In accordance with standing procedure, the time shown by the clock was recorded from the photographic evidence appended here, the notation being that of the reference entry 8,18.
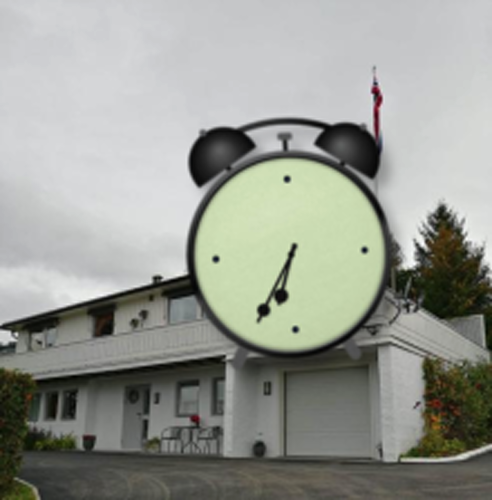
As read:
6,35
